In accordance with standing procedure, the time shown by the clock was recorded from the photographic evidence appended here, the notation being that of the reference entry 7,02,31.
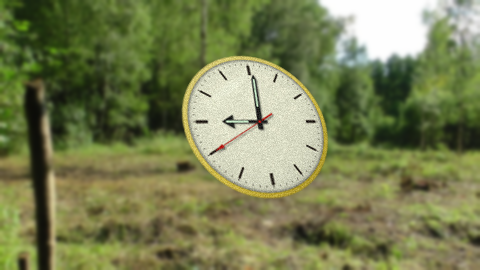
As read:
9,00,40
